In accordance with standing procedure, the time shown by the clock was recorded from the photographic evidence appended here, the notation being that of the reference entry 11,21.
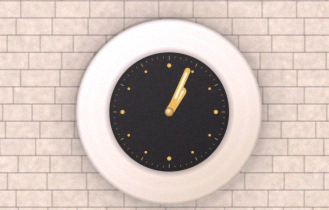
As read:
1,04
